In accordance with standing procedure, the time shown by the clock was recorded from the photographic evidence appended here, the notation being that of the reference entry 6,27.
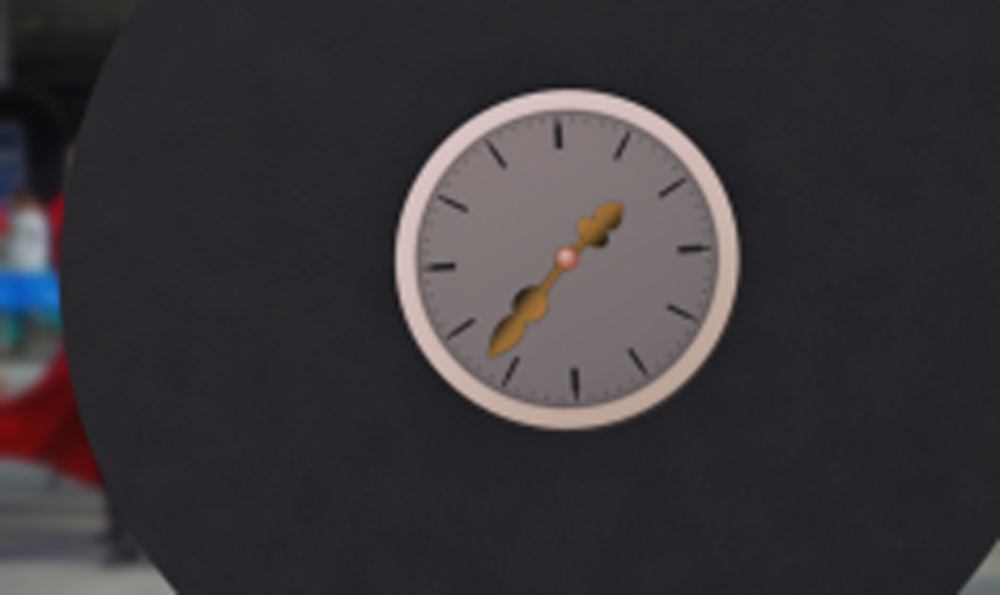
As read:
1,37
